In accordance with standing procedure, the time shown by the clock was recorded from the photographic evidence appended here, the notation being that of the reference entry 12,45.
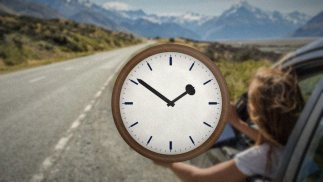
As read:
1,51
